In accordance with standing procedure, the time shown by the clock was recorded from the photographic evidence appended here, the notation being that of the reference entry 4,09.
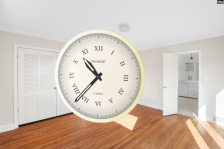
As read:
10,37
